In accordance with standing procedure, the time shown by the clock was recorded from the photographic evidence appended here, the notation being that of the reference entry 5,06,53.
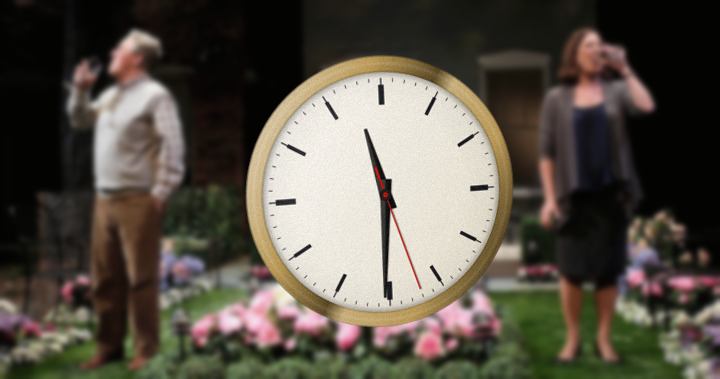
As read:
11,30,27
